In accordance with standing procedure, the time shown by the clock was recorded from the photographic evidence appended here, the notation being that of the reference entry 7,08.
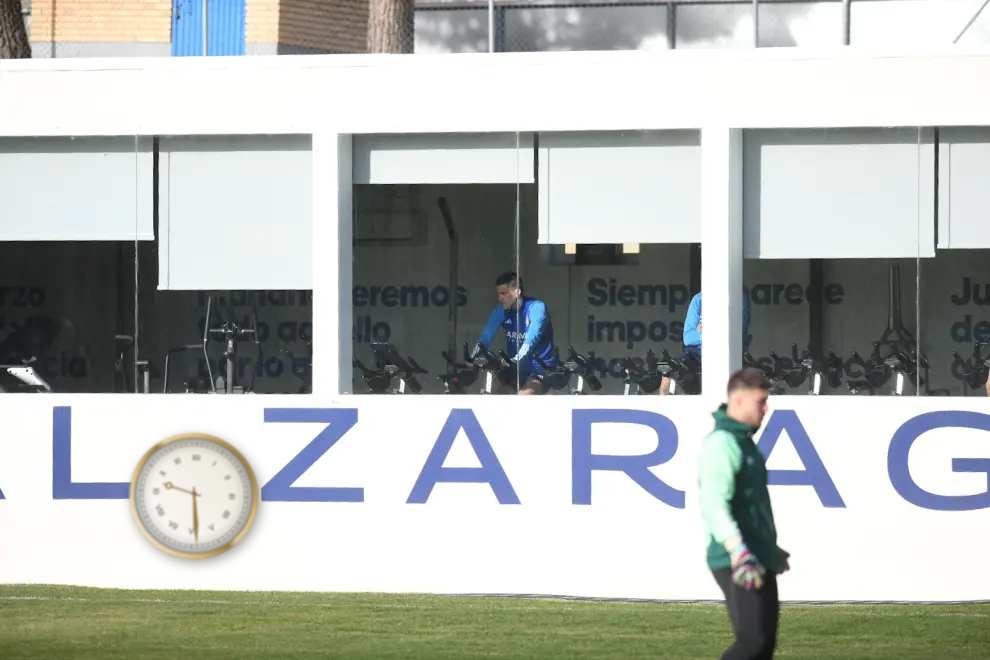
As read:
9,29
